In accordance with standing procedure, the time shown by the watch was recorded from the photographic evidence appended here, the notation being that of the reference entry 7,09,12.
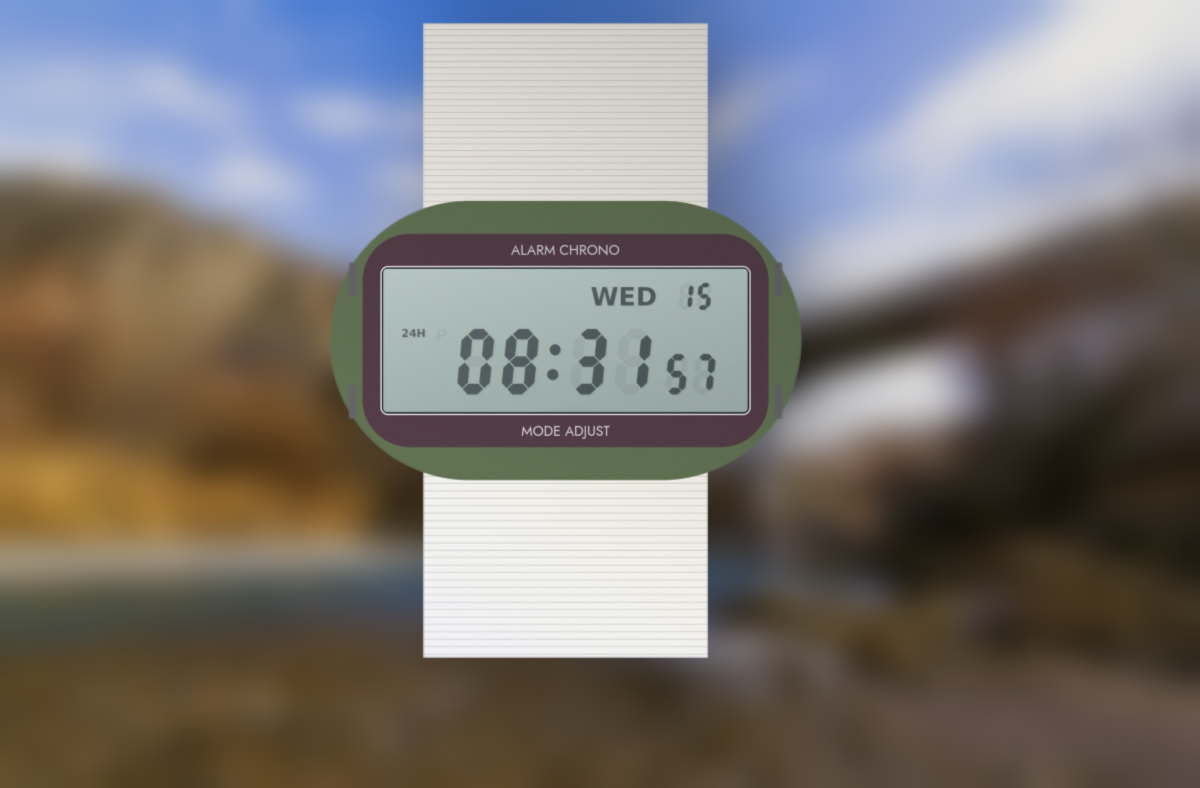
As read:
8,31,57
